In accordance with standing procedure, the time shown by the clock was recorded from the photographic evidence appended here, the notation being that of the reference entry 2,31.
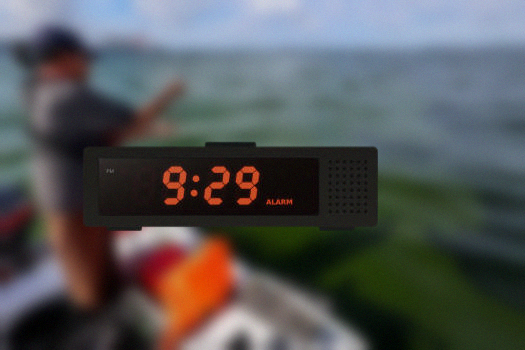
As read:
9,29
